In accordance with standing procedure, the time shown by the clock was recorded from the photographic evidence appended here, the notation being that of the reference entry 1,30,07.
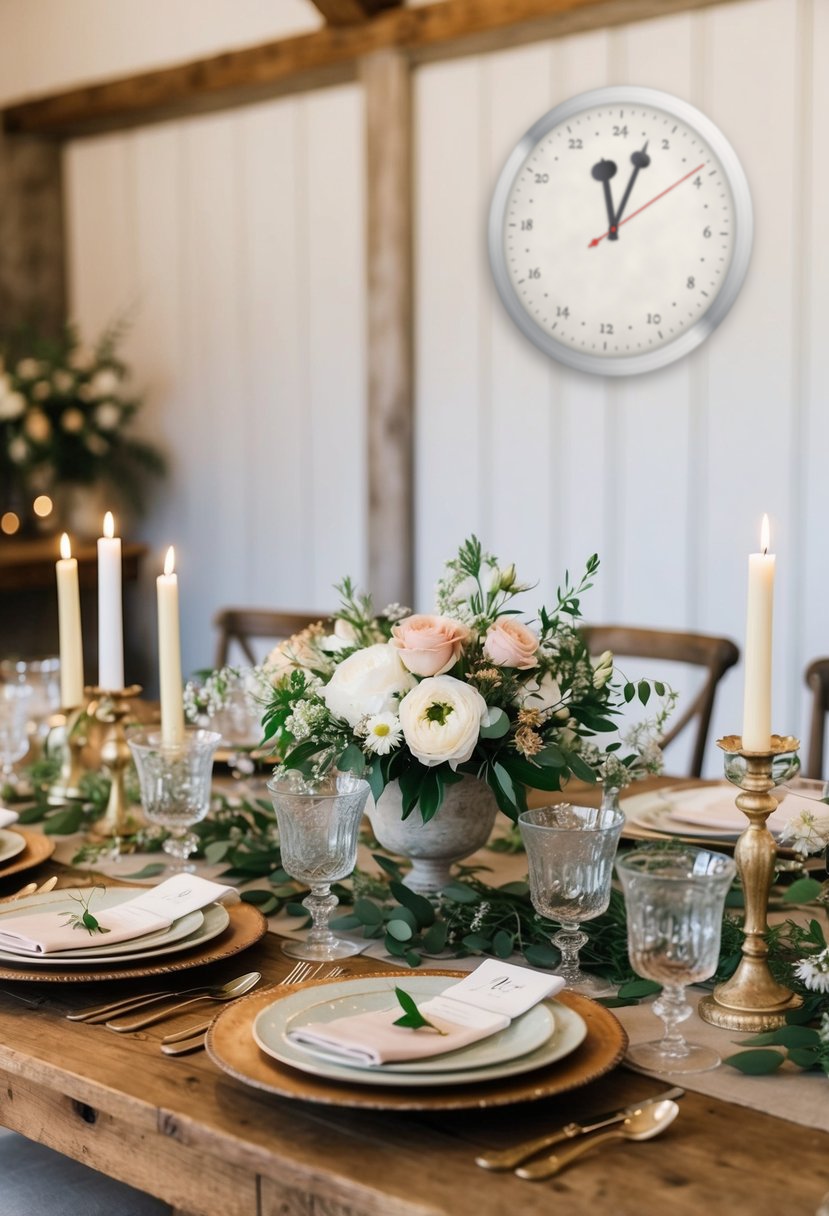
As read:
23,03,09
